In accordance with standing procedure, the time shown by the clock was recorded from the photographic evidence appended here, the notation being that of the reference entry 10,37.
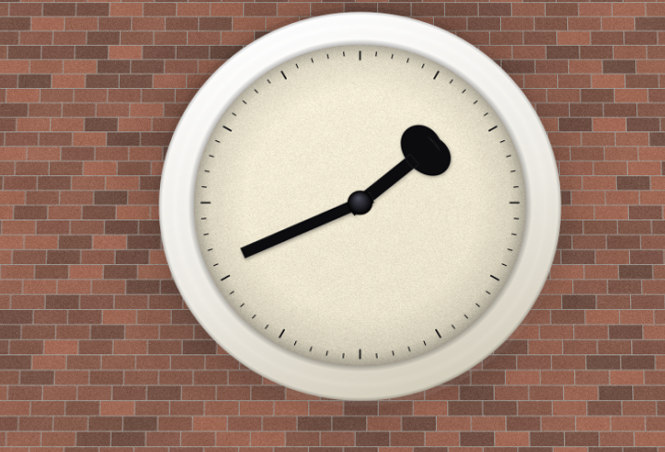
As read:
1,41
